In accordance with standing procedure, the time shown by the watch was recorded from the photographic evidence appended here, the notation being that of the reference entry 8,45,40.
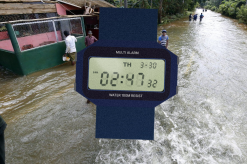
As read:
2,47,32
